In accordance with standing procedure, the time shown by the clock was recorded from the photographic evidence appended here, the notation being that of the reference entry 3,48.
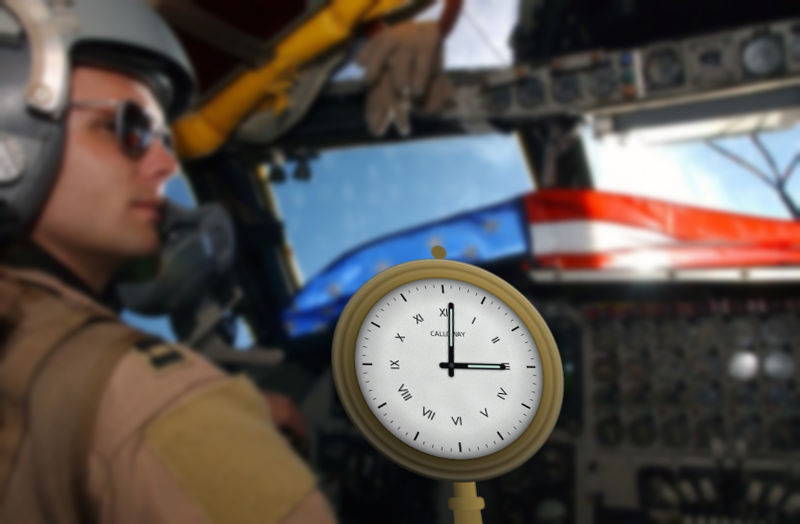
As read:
3,01
